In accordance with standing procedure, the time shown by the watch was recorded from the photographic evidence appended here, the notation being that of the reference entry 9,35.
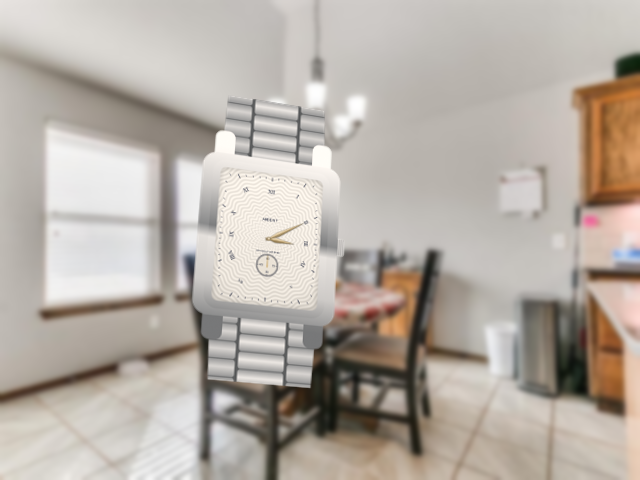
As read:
3,10
